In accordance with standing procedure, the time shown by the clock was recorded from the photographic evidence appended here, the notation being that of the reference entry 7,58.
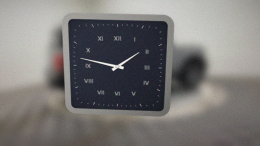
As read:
1,47
